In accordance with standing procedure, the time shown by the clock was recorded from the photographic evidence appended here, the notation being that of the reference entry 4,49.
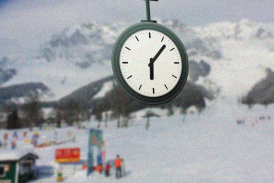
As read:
6,07
